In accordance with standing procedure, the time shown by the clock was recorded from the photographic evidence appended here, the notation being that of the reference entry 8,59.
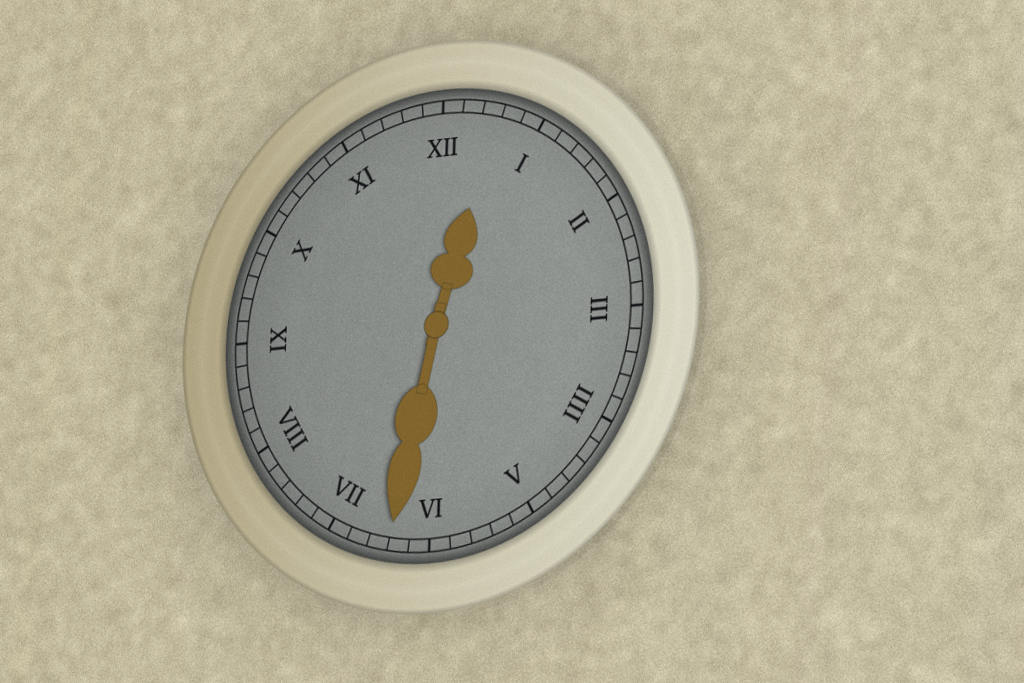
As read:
12,32
